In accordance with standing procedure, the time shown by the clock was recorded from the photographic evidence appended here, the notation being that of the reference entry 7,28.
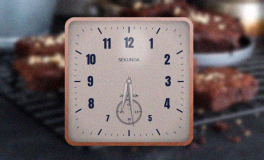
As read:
6,29
